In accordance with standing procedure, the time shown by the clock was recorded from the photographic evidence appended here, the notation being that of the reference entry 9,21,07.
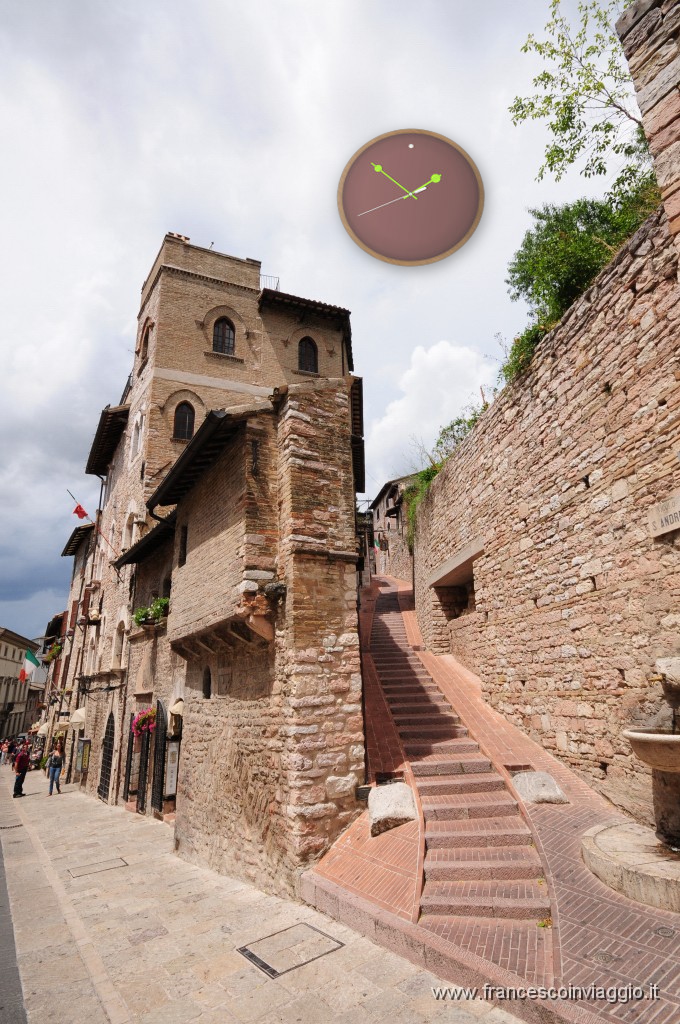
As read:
1,51,41
